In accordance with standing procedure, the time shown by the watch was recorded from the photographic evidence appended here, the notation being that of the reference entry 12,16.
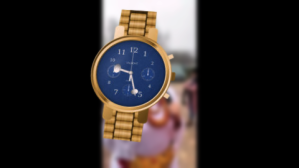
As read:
9,27
